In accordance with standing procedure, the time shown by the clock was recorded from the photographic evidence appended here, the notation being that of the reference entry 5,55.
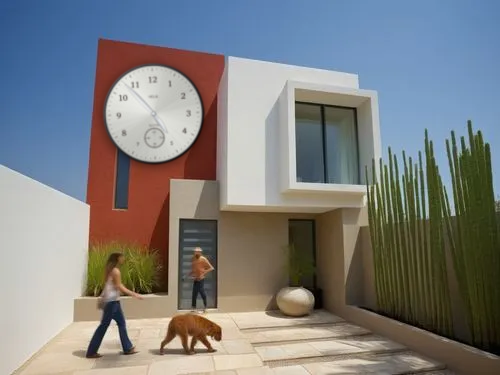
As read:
4,53
